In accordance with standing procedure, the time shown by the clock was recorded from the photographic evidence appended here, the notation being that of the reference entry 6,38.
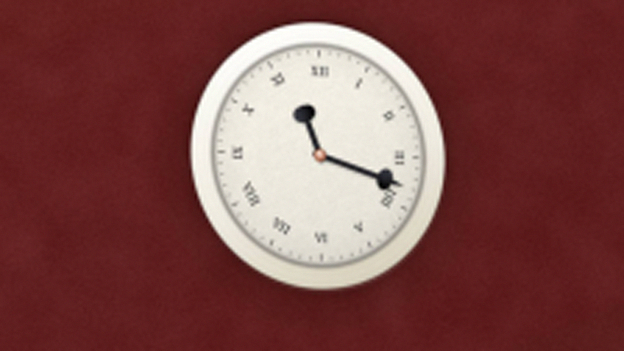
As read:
11,18
